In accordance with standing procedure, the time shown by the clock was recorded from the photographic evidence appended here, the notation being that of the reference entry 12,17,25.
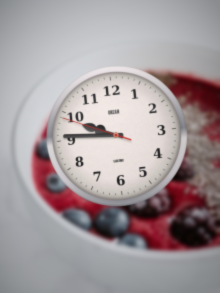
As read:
9,45,49
